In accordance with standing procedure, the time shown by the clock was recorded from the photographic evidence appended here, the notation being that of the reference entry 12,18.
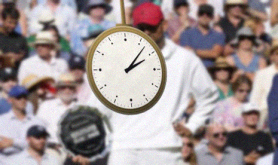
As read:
2,07
